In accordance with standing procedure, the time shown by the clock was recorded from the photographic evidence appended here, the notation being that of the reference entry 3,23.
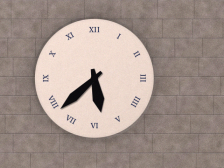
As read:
5,38
